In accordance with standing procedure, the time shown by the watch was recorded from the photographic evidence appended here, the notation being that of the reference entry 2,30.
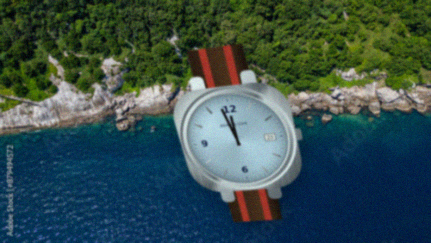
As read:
11,58
